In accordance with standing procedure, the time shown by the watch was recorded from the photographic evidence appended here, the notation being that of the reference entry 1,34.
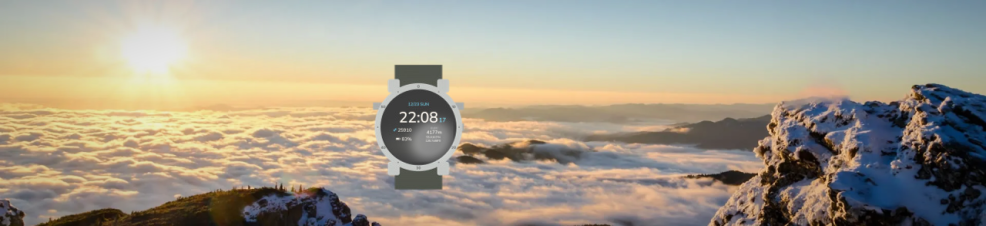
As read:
22,08
